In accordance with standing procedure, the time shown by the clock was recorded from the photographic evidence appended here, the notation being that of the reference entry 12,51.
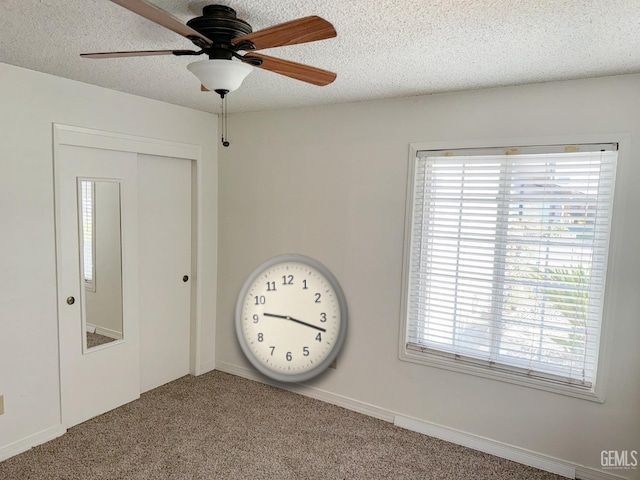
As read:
9,18
